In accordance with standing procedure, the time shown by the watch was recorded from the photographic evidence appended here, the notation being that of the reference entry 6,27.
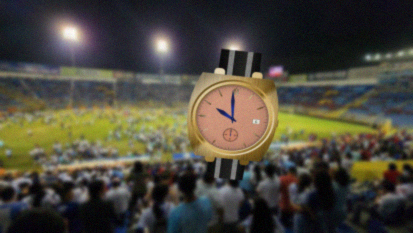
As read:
9,59
